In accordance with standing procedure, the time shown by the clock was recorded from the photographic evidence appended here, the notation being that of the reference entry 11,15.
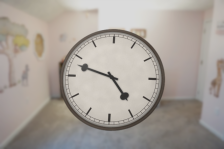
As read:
4,48
